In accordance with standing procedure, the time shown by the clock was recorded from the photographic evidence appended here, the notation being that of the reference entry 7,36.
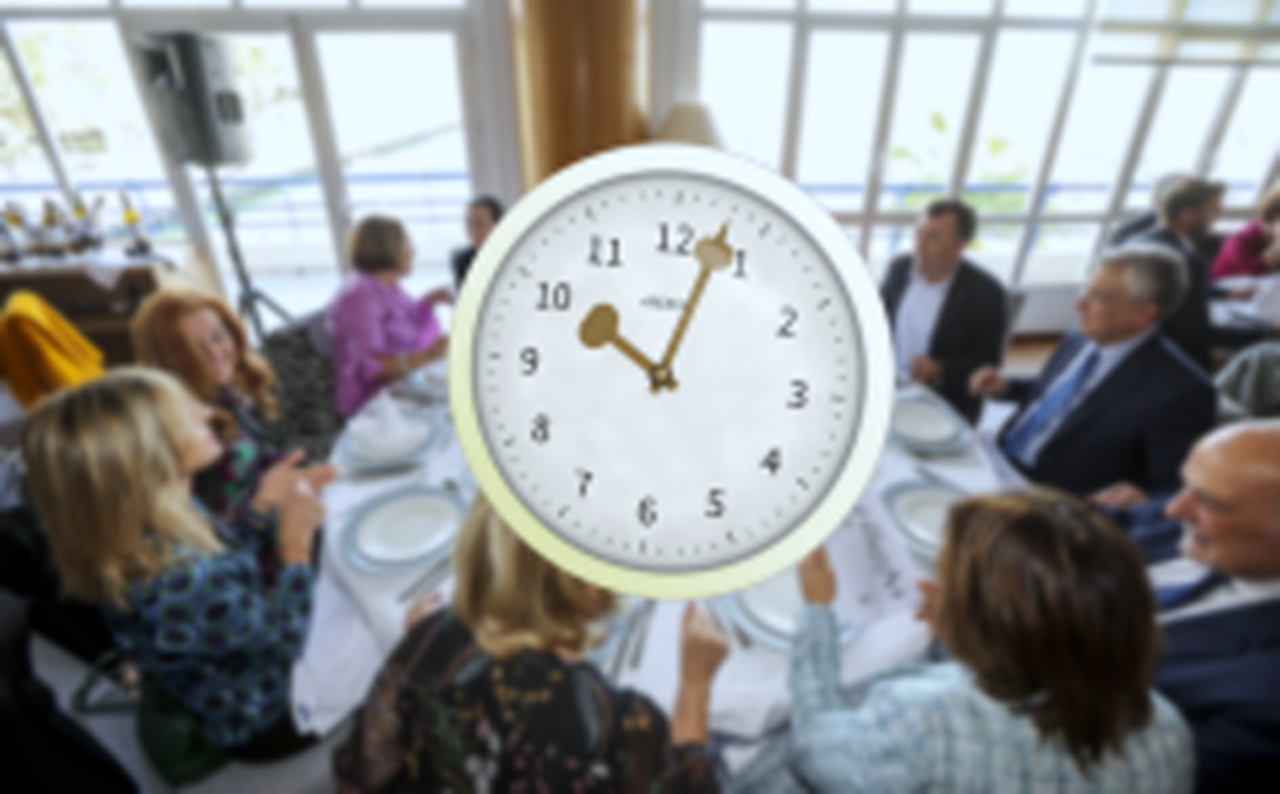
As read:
10,03
